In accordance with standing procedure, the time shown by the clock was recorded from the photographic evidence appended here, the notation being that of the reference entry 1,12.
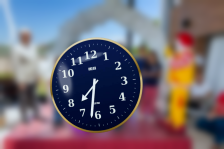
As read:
7,32
